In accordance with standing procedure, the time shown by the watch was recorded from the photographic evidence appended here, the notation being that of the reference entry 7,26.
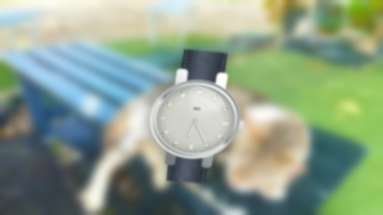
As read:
6,25
